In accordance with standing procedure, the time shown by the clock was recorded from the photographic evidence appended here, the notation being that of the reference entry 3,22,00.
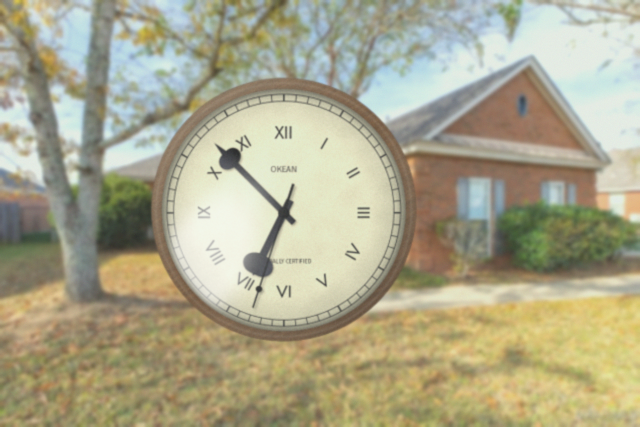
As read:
6,52,33
